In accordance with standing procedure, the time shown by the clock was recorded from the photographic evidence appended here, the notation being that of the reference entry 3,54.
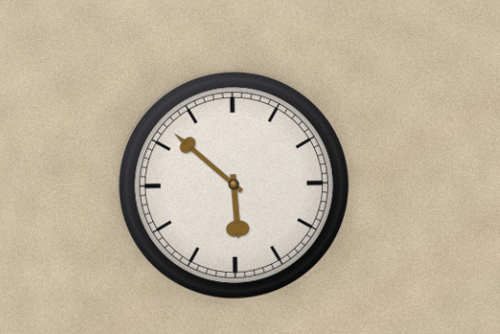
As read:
5,52
